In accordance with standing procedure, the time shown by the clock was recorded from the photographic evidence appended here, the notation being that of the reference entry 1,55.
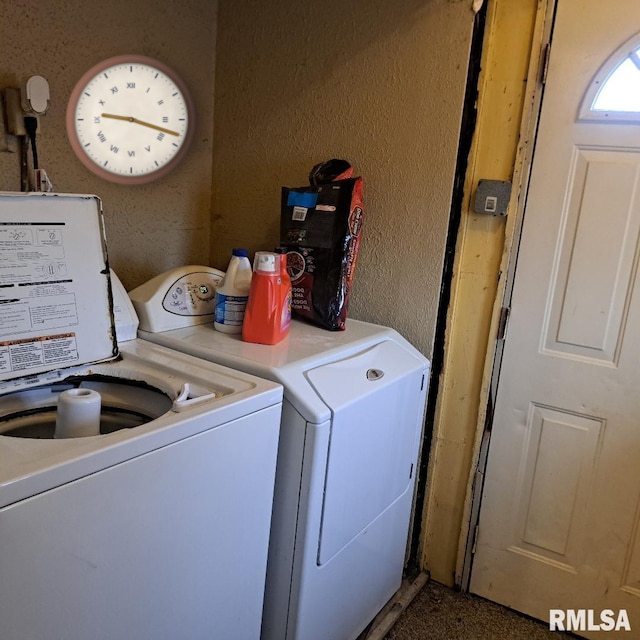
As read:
9,18
